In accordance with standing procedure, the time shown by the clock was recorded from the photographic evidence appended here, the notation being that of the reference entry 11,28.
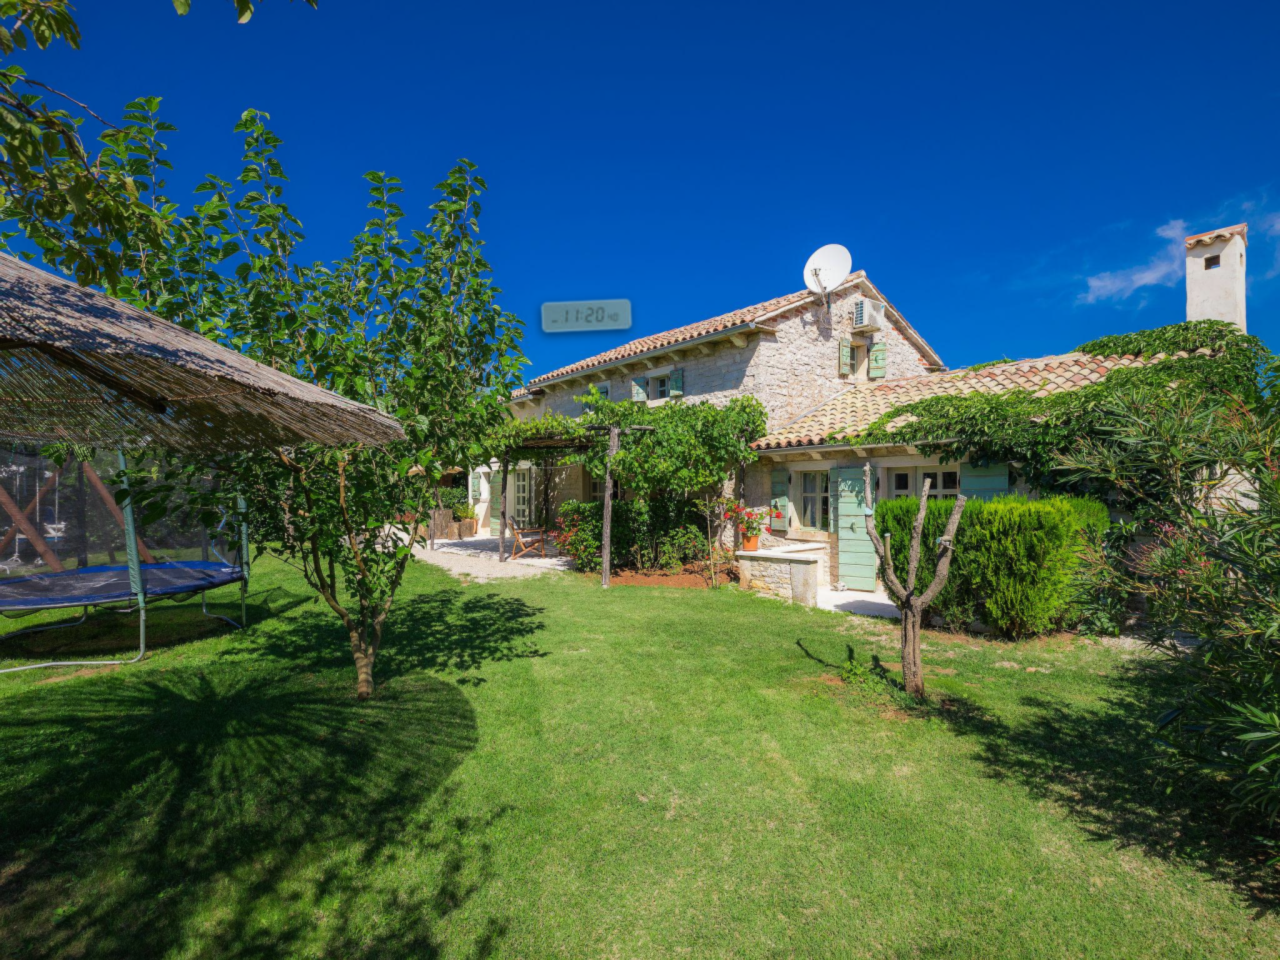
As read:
11,20
